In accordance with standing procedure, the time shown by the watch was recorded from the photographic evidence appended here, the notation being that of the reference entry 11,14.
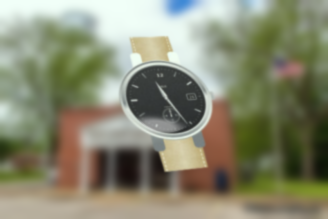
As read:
11,26
